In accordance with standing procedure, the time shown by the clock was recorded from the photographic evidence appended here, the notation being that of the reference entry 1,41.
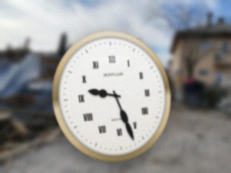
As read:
9,27
